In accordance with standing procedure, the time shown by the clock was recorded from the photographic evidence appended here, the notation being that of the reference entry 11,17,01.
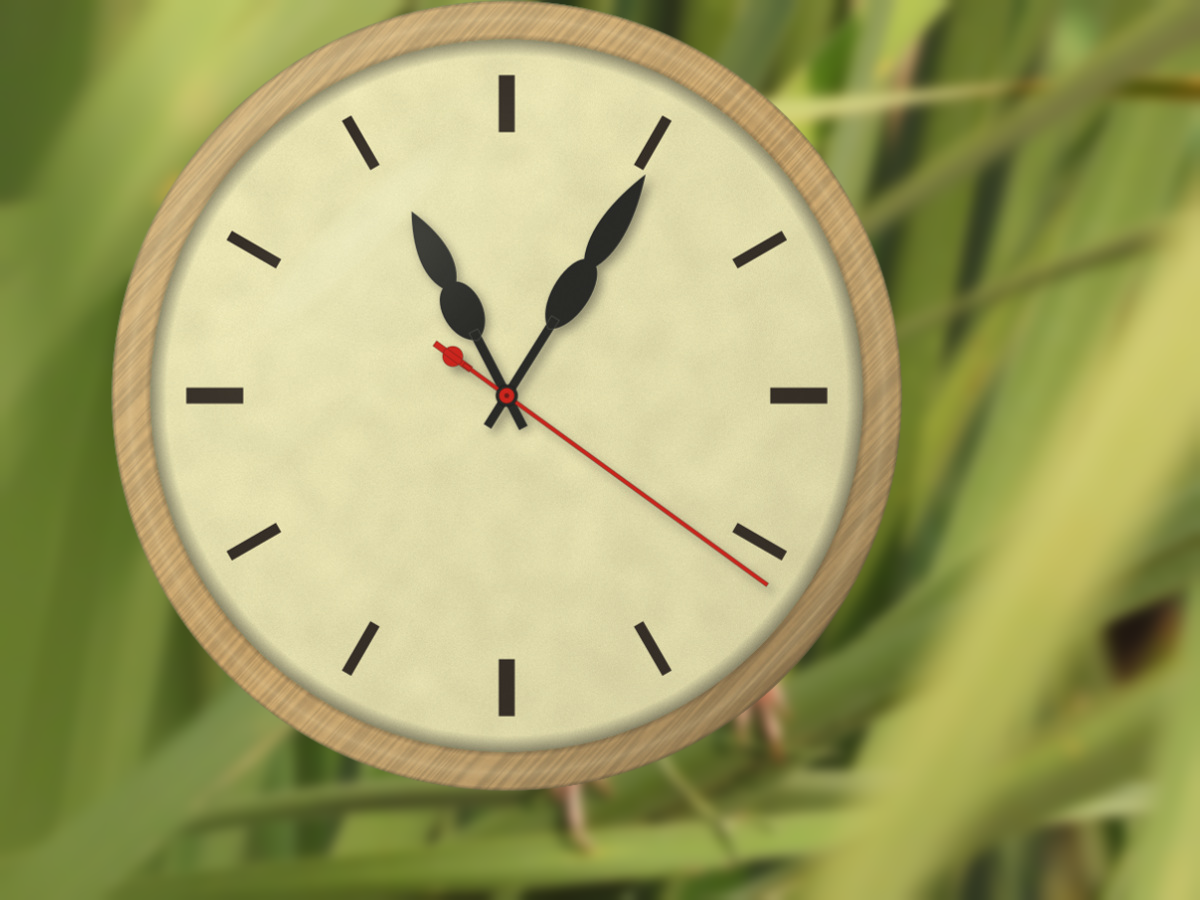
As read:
11,05,21
